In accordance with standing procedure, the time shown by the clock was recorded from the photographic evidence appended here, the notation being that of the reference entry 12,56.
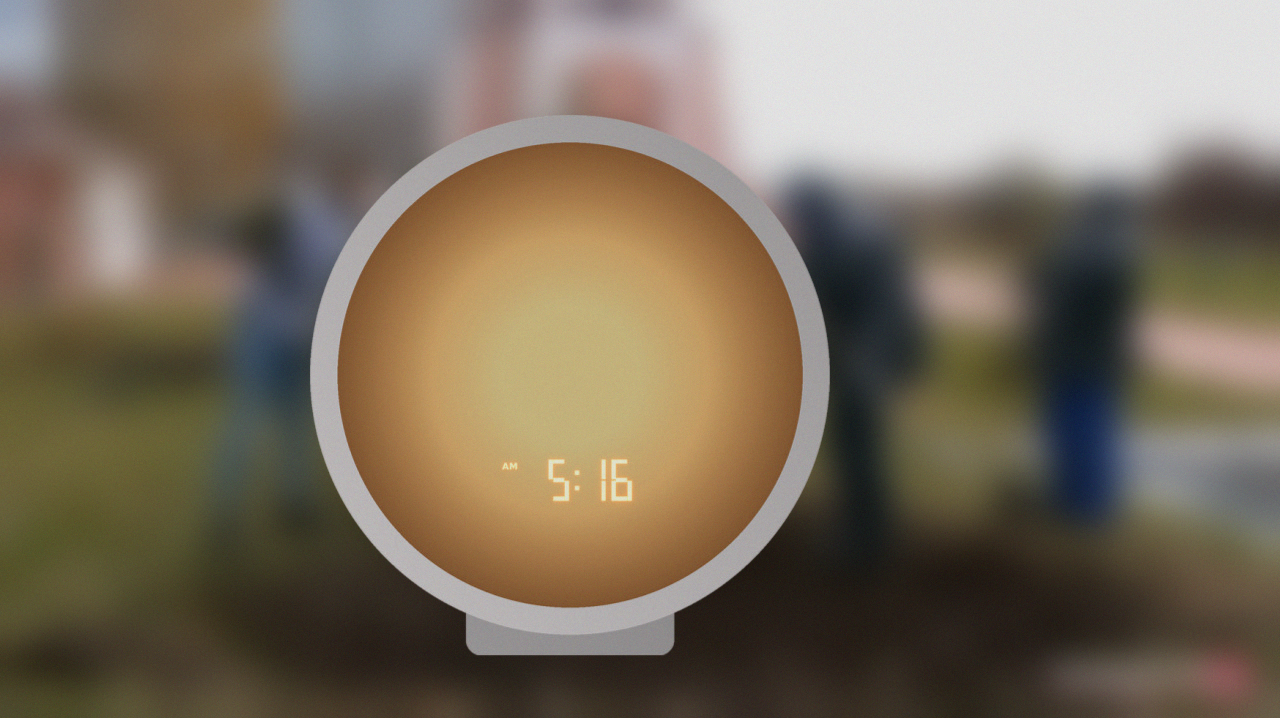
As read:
5,16
